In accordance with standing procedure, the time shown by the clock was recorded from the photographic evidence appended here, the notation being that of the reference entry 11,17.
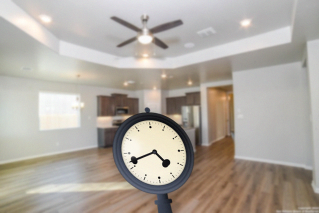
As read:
4,42
